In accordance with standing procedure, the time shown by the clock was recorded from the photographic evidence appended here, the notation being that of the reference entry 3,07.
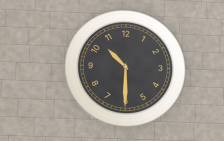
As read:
10,30
